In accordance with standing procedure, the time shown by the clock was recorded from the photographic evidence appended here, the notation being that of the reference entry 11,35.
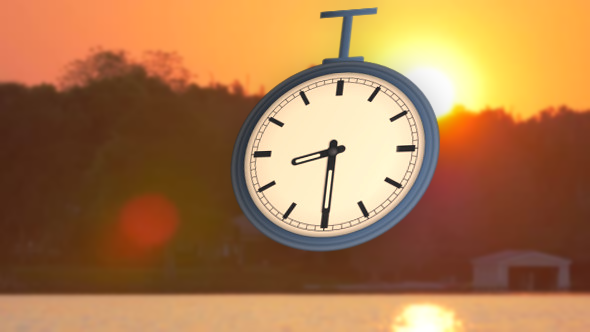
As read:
8,30
